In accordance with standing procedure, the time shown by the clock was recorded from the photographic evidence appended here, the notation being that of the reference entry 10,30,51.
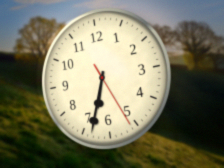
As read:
6,33,26
